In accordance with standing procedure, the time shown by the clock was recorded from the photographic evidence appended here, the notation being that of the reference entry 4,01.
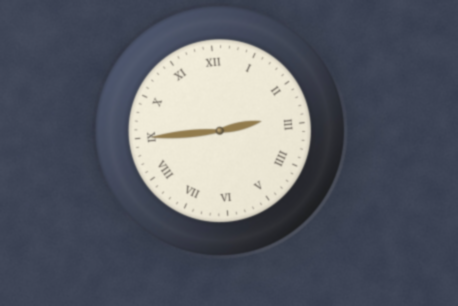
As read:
2,45
